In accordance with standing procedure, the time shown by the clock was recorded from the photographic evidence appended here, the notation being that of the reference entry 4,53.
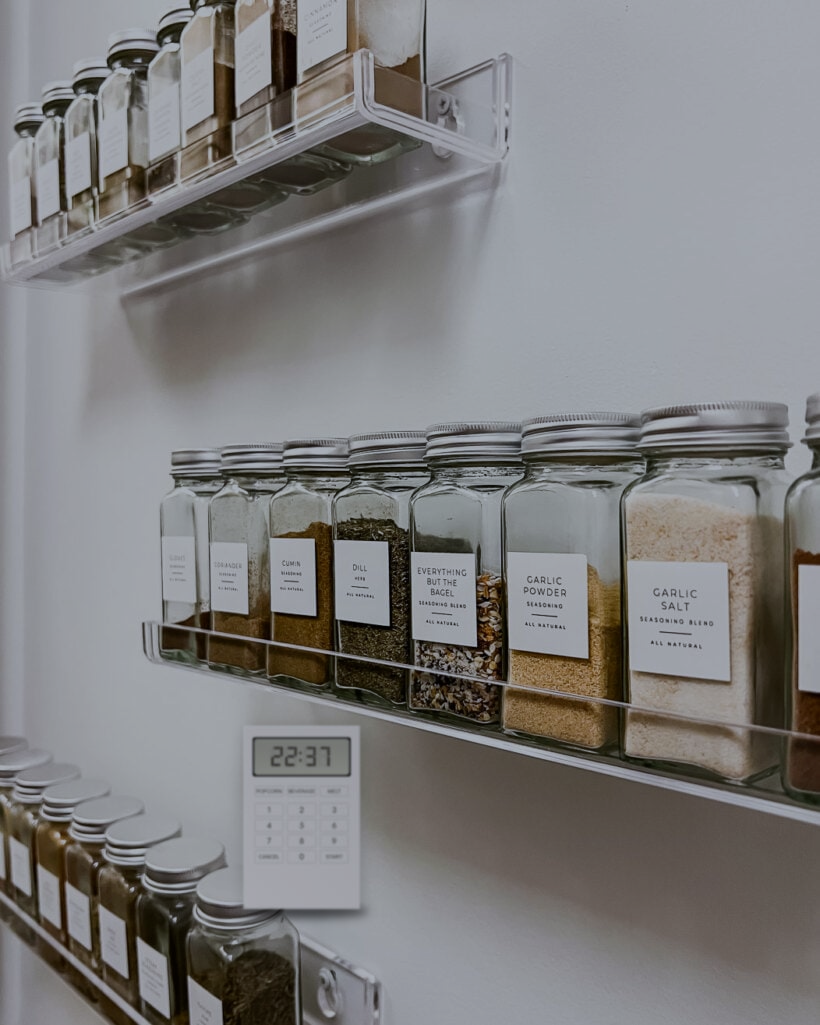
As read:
22,37
